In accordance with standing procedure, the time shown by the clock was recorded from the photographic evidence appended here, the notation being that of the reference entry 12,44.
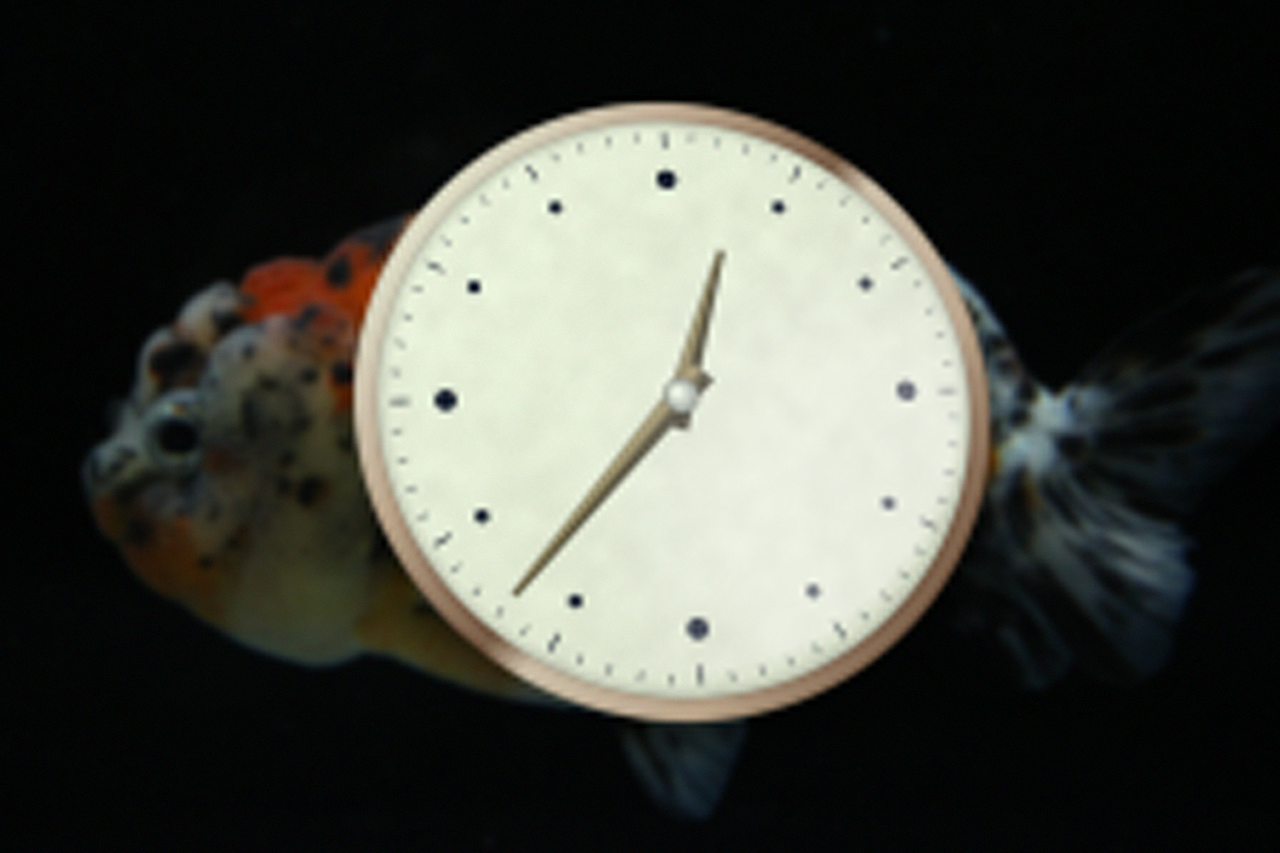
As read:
12,37
